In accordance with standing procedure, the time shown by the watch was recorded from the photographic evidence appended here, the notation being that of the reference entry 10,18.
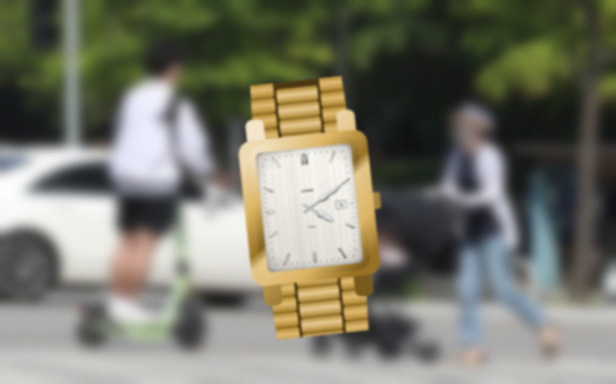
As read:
4,10
